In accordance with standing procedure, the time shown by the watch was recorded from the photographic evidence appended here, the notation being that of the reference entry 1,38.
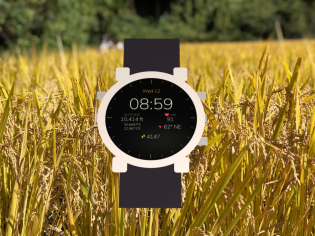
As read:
8,59
